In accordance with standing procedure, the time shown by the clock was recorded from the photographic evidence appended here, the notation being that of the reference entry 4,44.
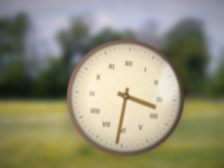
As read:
3,31
